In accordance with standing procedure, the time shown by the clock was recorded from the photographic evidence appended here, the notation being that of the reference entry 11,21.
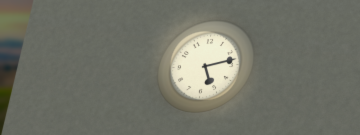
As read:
5,13
